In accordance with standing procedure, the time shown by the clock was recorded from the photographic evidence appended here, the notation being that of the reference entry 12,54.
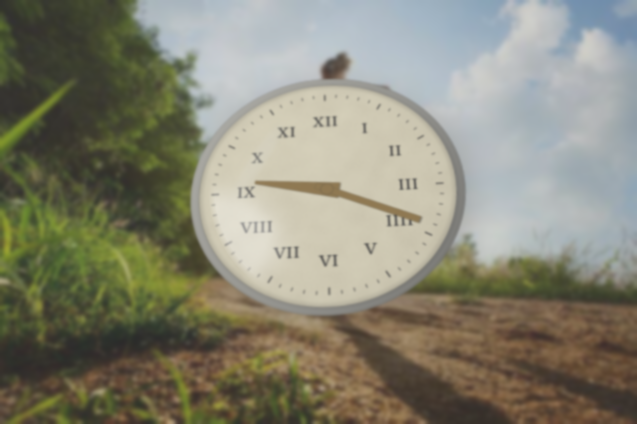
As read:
9,19
